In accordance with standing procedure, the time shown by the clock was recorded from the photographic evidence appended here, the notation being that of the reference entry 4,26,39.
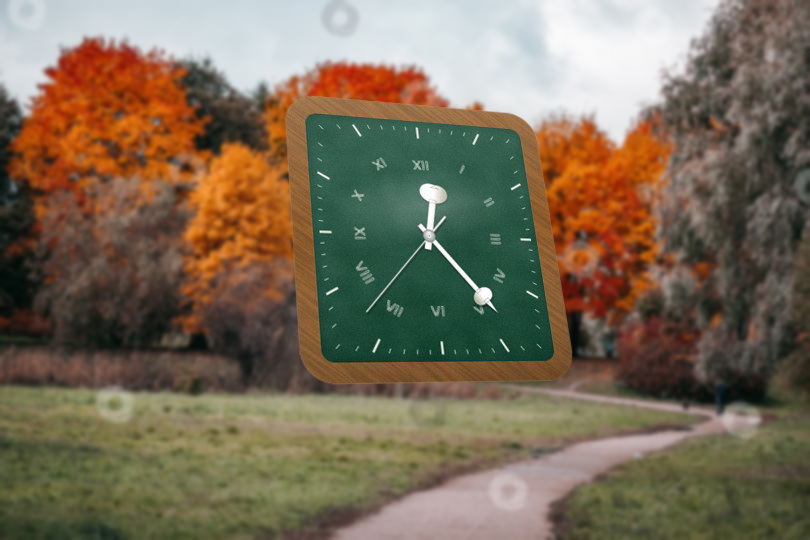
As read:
12,23,37
